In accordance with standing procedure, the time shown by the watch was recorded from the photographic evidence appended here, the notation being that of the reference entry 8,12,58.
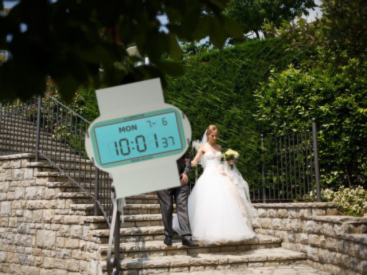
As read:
10,01,37
